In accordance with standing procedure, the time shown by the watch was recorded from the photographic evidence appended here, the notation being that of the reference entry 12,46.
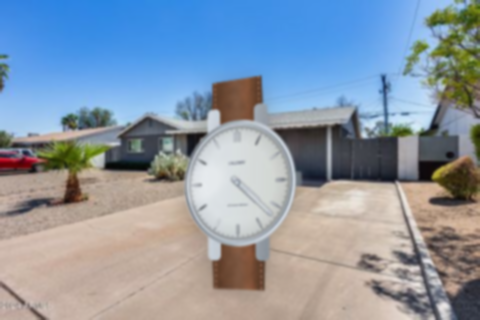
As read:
4,22
